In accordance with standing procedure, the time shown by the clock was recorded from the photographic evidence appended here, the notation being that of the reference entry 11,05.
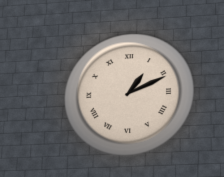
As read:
1,11
